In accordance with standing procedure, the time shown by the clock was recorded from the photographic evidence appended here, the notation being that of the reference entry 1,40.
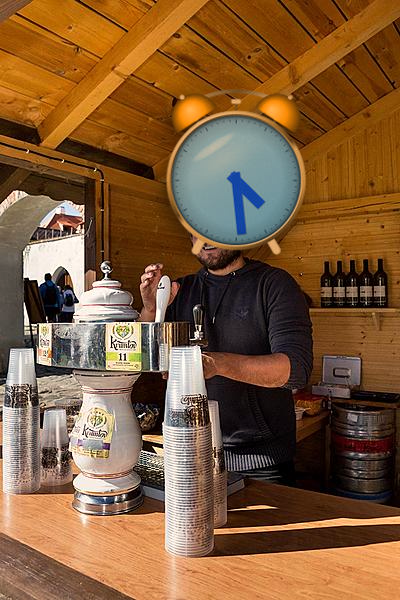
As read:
4,29
